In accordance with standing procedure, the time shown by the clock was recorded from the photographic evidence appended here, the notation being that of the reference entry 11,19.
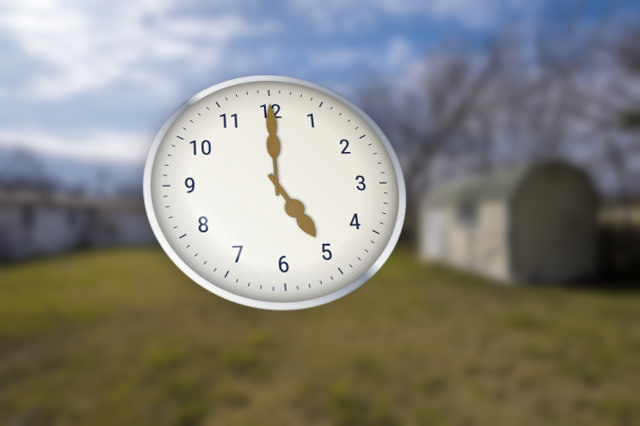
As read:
5,00
